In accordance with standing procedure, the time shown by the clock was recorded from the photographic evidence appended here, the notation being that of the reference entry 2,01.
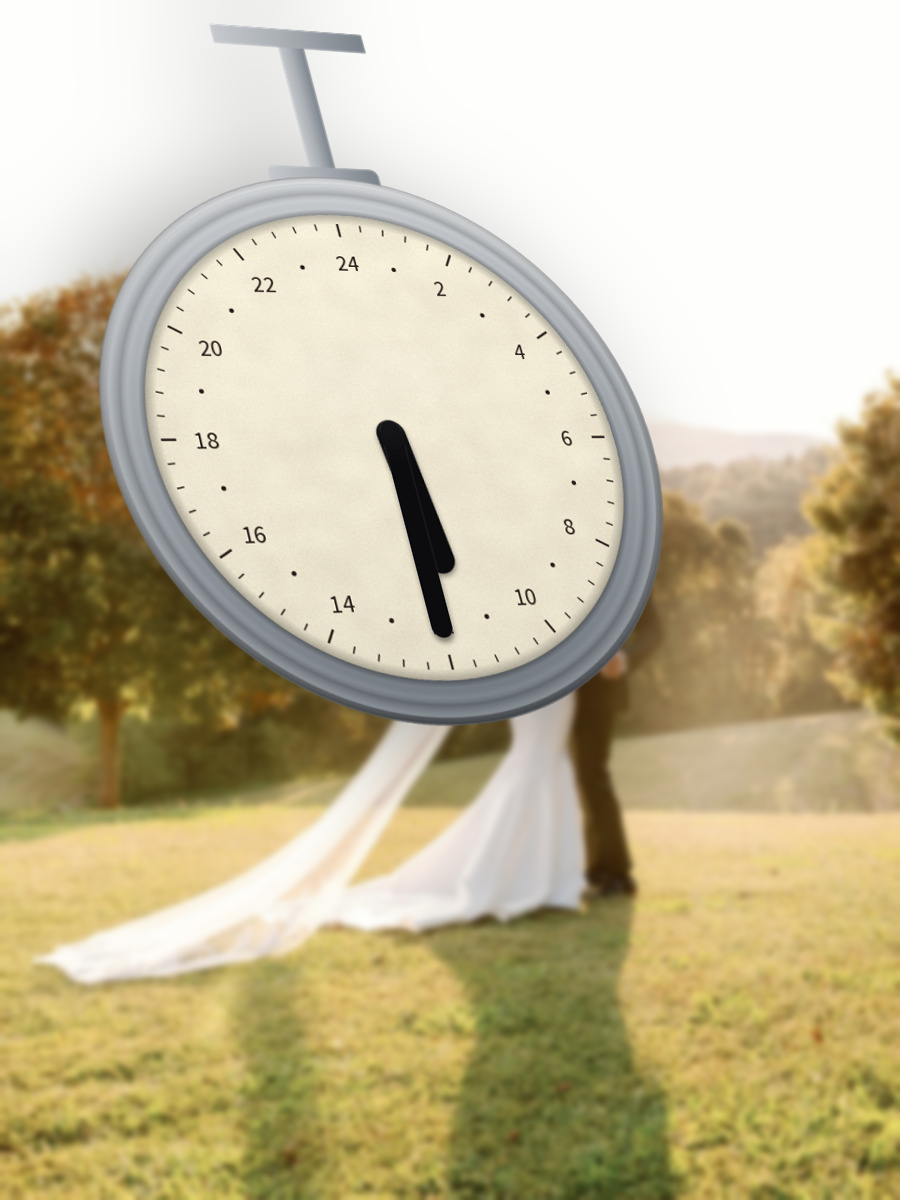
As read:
11,30
